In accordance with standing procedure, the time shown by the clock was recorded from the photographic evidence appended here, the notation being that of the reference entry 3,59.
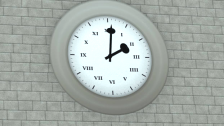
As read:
2,01
